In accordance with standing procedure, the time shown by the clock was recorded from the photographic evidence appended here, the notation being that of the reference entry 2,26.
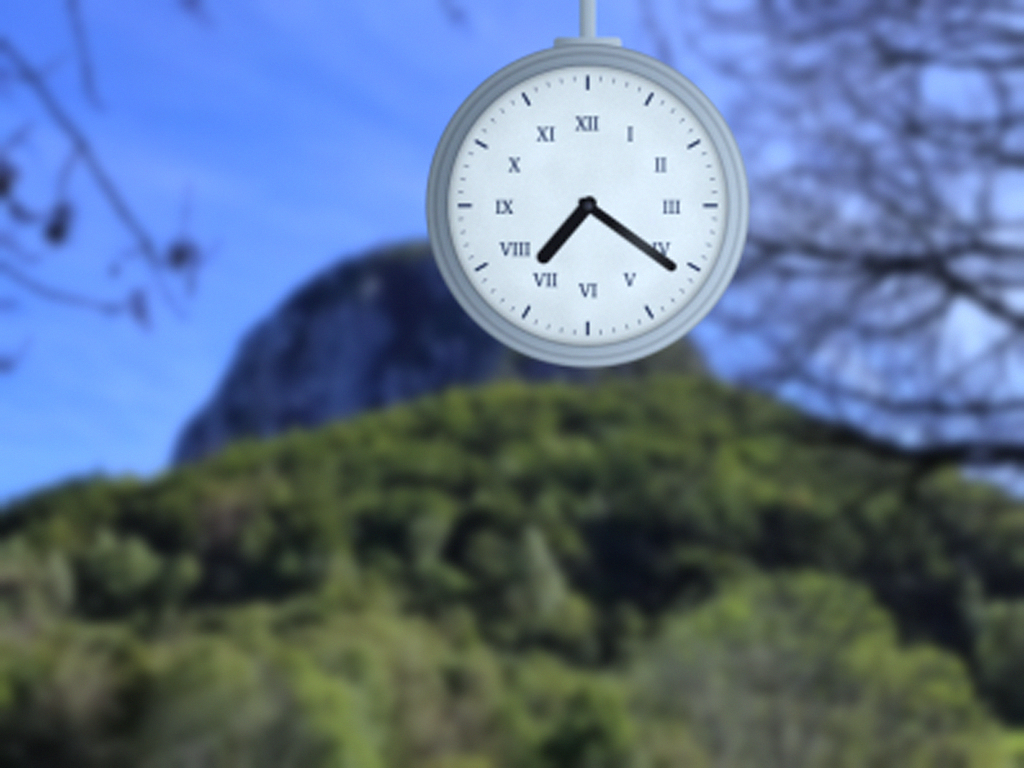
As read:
7,21
